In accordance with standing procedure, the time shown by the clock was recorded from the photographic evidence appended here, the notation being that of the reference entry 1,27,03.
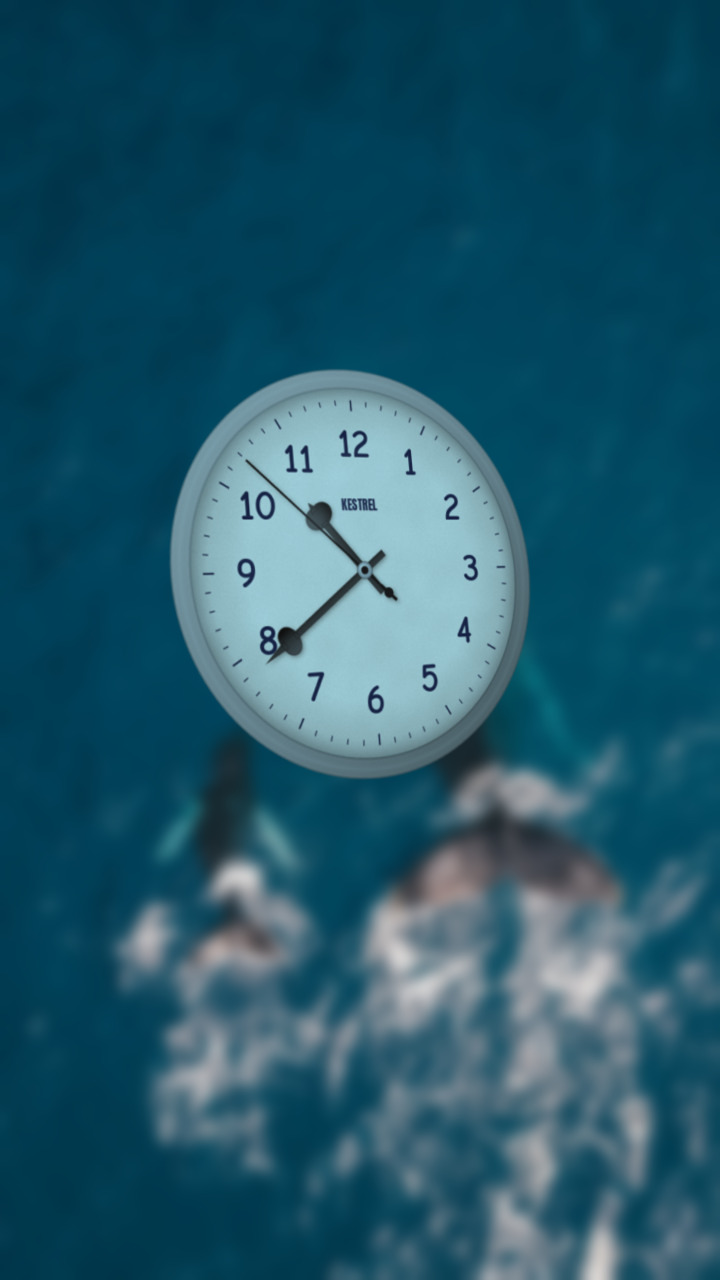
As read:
10,38,52
